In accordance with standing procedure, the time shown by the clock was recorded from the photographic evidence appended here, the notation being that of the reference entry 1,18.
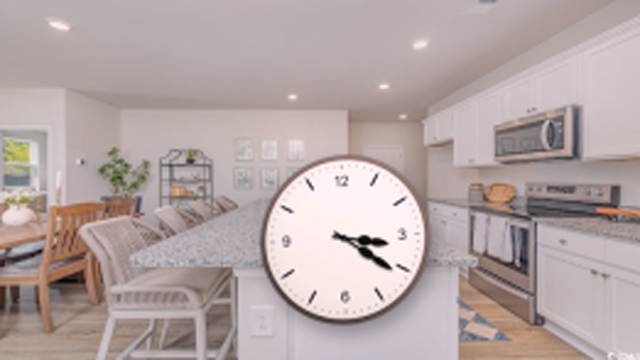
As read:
3,21
